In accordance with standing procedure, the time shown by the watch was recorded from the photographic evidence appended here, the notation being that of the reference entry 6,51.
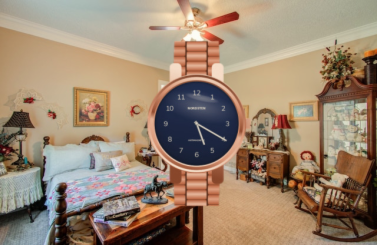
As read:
5,20
